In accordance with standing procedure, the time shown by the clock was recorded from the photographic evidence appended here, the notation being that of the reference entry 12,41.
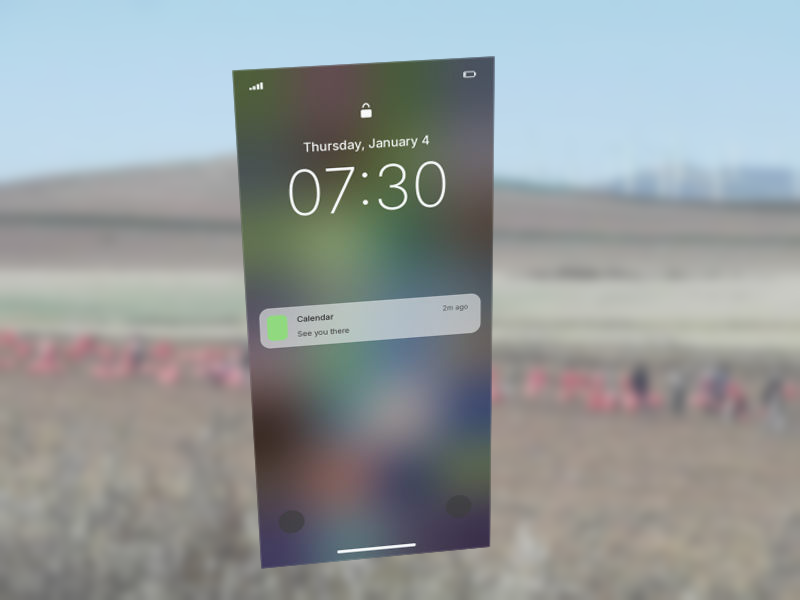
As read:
7,30
